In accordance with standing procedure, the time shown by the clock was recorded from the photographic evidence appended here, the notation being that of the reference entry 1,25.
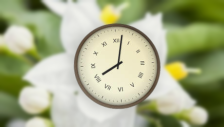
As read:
8,02
